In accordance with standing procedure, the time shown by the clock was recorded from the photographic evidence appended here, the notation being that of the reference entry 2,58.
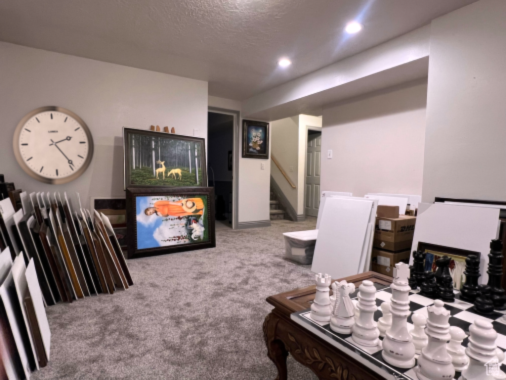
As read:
2,24
